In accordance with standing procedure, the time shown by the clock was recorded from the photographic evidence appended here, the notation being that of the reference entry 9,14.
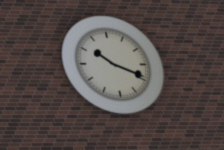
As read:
10,19
